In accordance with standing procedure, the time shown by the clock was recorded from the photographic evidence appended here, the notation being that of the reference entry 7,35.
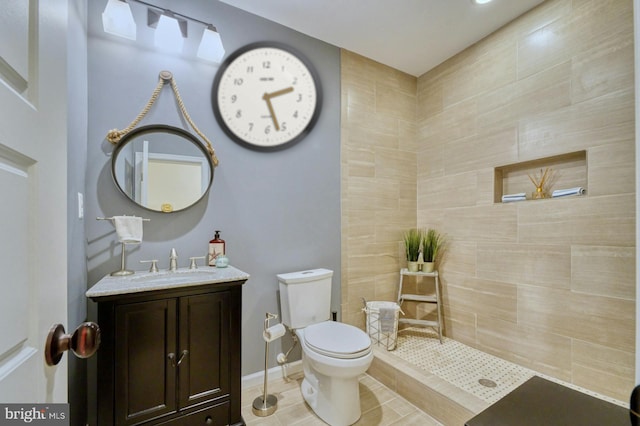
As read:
2,27
